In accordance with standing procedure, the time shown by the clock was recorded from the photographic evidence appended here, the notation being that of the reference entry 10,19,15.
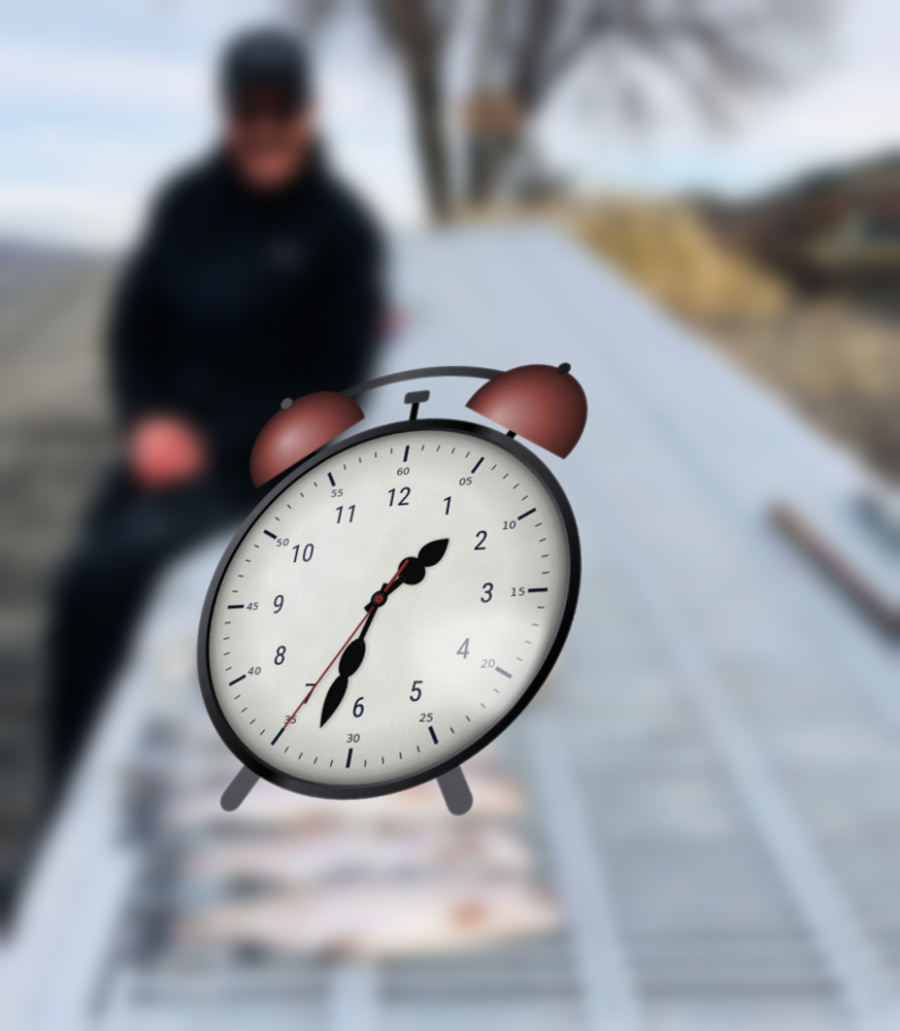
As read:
1,32,35
